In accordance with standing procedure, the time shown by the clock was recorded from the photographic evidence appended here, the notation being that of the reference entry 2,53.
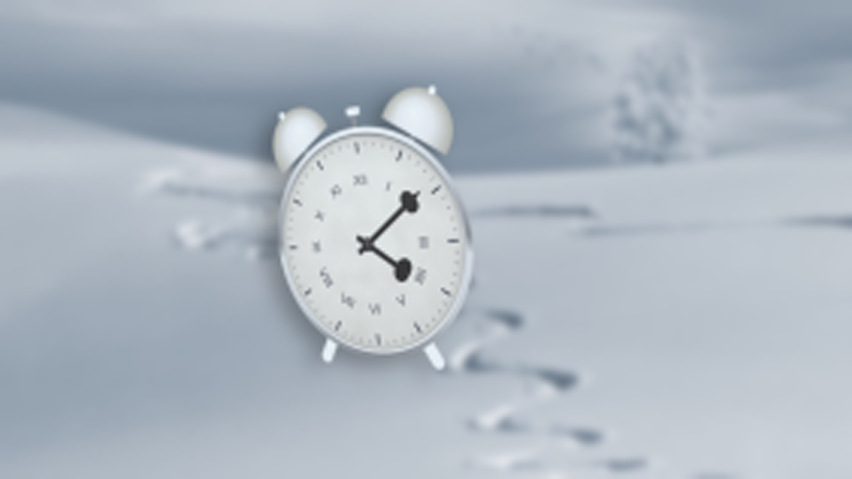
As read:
4,09
